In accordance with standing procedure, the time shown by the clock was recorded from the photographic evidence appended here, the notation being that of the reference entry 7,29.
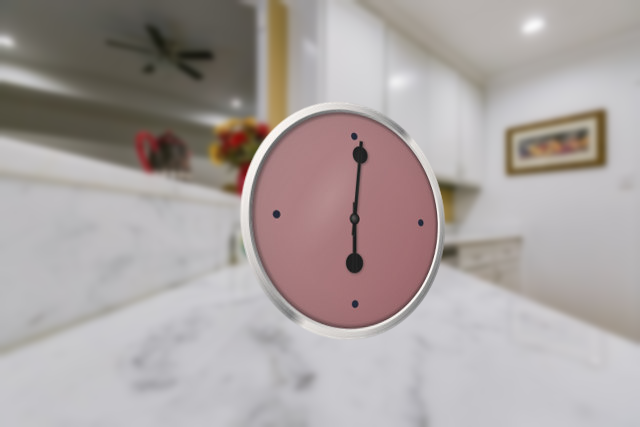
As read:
6,01
